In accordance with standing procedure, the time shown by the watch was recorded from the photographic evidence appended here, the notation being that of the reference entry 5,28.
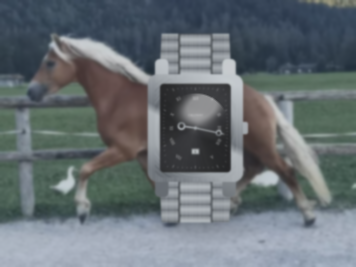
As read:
9,17
